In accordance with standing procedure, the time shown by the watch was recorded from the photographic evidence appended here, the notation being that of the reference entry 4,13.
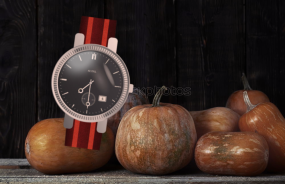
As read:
7,30
